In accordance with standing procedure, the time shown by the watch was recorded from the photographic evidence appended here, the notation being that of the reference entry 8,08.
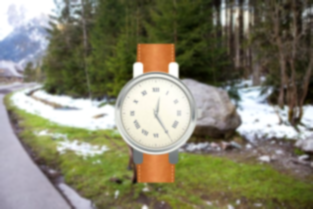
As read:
12,25
